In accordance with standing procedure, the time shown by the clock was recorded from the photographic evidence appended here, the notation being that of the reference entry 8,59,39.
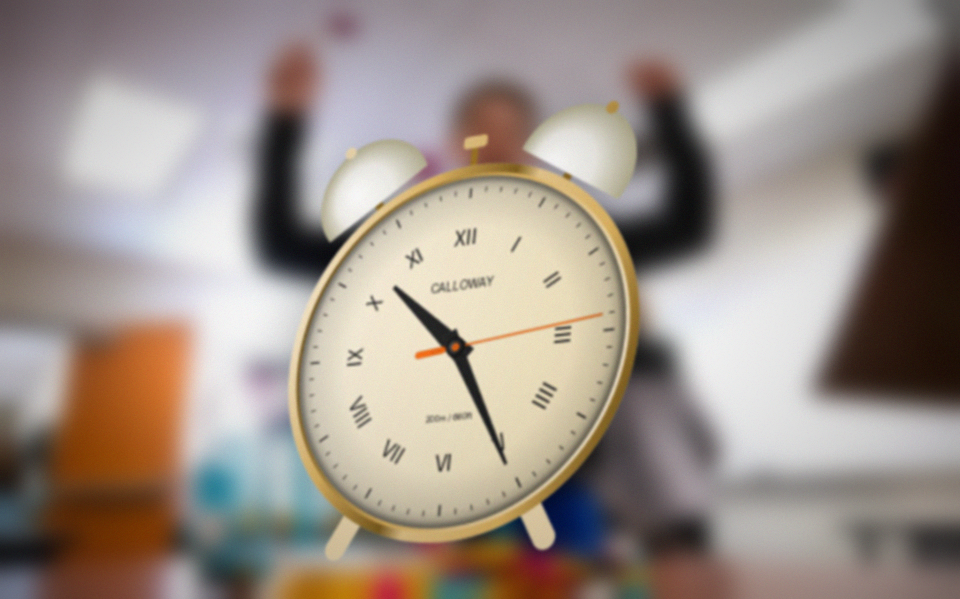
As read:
10,25,14
